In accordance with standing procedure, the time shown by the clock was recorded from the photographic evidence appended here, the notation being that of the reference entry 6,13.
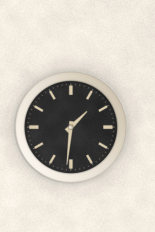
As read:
1,31
